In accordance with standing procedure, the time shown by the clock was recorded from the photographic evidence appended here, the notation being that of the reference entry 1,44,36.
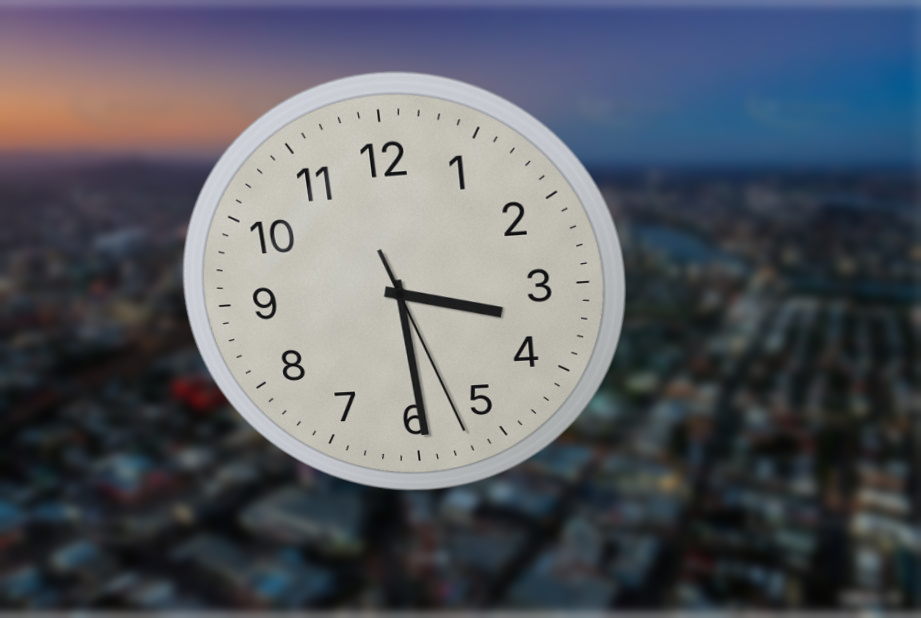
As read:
3,29,27
